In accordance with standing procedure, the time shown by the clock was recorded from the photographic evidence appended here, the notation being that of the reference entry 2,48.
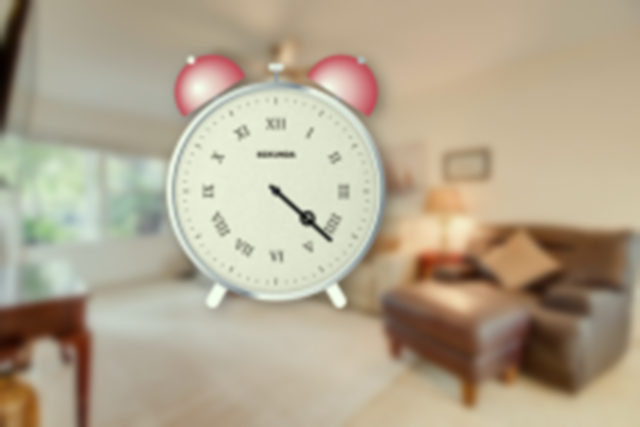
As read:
4,22
